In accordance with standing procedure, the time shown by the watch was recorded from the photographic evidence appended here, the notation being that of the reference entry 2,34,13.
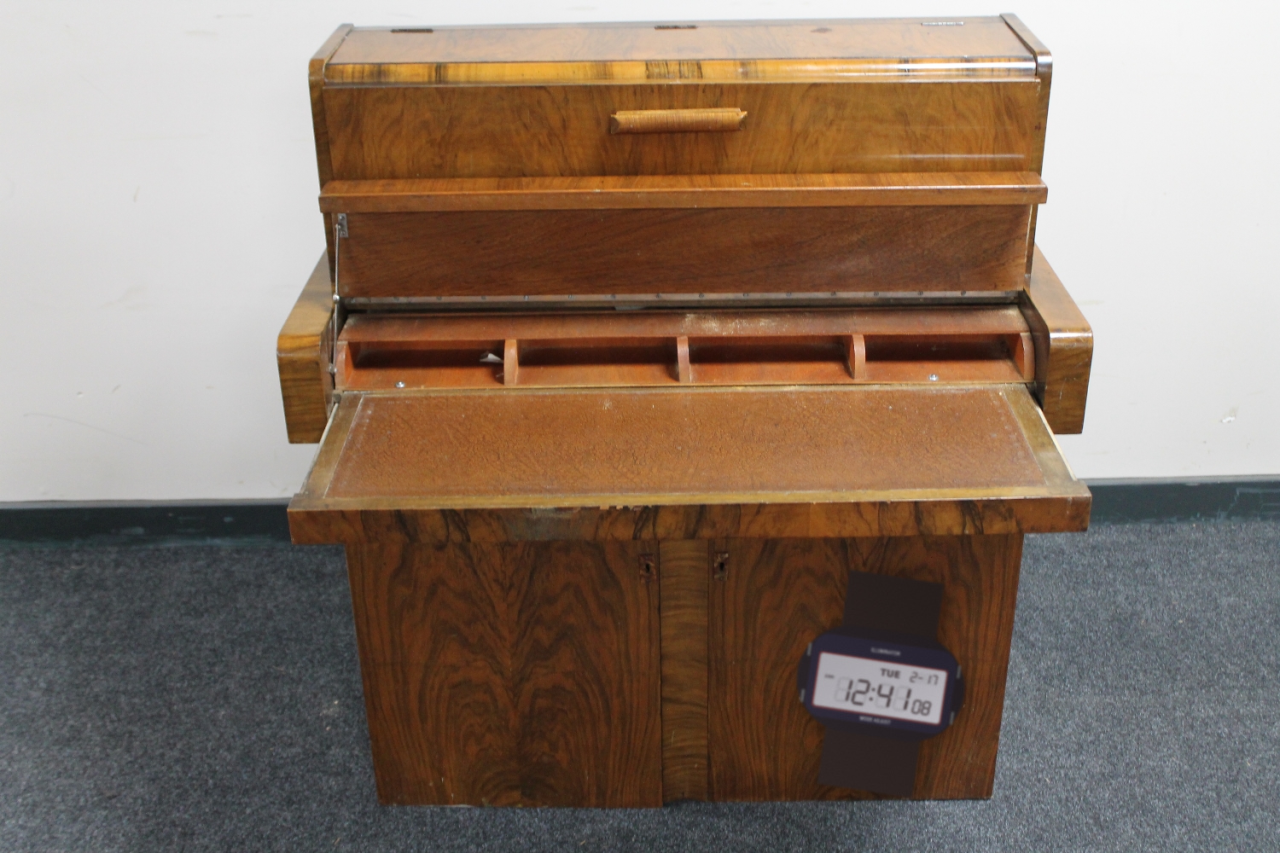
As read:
12,41,08
